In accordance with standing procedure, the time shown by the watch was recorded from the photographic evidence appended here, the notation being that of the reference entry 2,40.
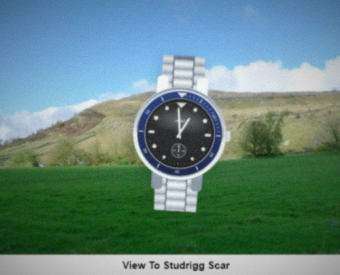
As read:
12,59
